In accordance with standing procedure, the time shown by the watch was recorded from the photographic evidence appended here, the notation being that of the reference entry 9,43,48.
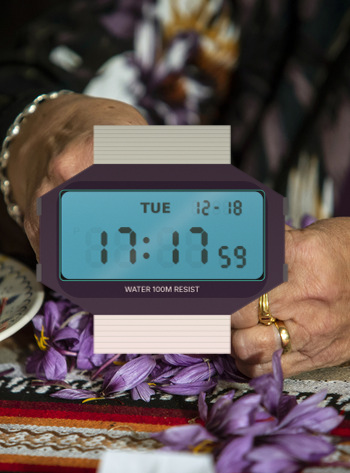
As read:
17,17,59
